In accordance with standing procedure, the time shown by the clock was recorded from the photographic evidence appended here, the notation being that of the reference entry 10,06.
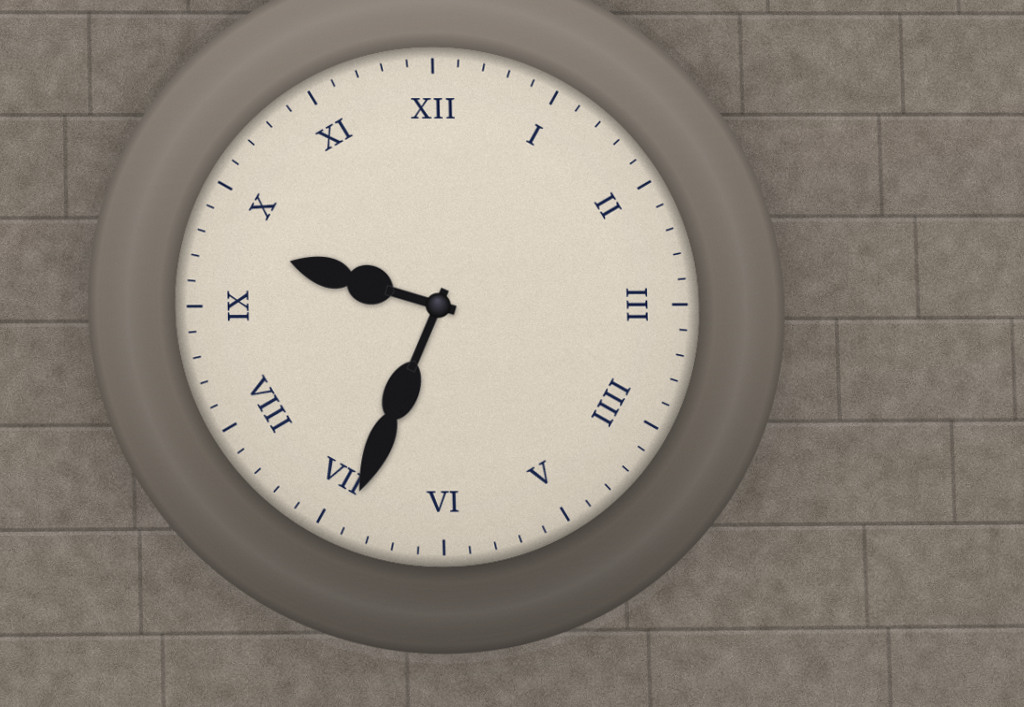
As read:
9,34
